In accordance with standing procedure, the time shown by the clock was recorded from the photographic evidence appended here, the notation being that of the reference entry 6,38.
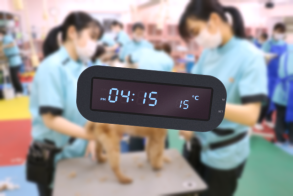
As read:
4,15
